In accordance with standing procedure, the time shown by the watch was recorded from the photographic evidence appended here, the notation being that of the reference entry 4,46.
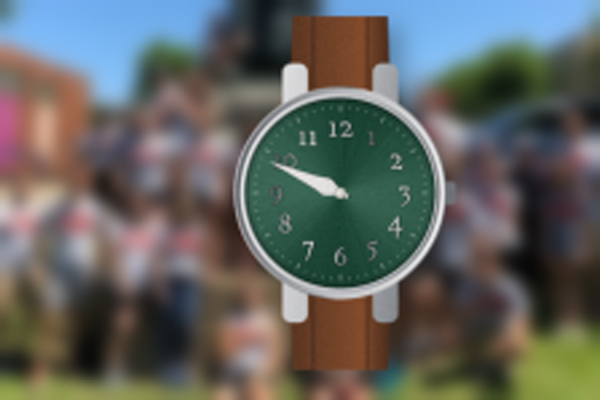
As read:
9,49
